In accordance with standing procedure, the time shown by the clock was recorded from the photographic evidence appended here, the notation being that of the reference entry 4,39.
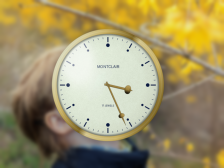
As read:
3,26
